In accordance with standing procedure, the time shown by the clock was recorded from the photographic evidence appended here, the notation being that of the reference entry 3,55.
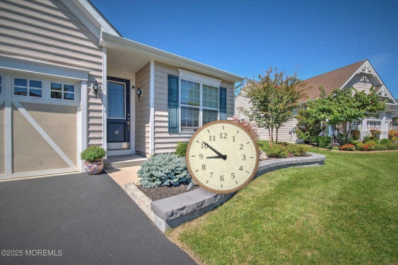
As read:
8,51
